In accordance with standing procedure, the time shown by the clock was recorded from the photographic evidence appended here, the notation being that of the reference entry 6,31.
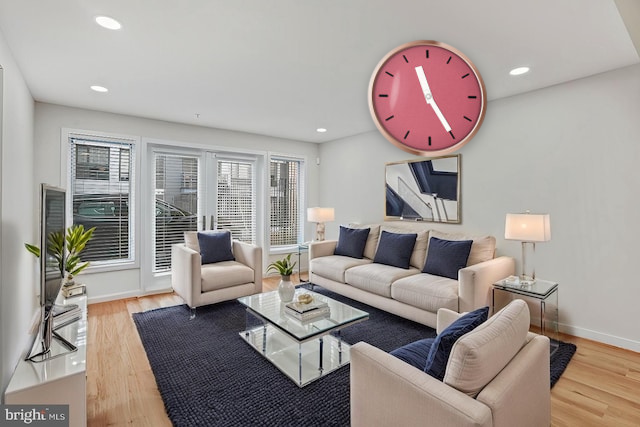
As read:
11,25
